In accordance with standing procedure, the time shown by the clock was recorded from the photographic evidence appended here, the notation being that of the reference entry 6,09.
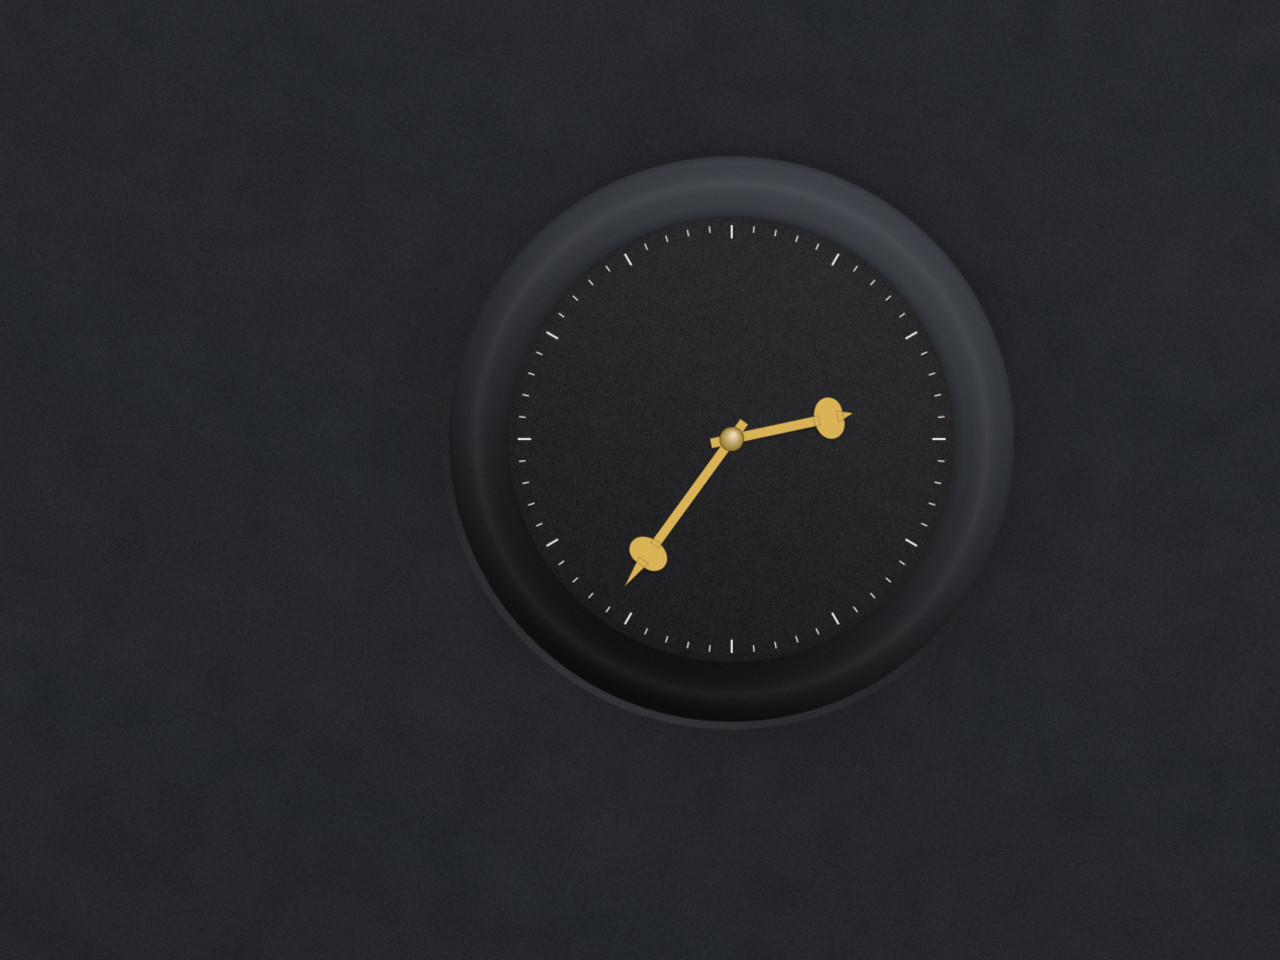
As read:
2,36
